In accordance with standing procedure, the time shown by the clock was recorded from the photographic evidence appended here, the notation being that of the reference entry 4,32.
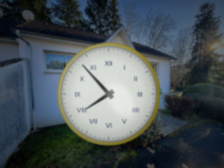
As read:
7,53
